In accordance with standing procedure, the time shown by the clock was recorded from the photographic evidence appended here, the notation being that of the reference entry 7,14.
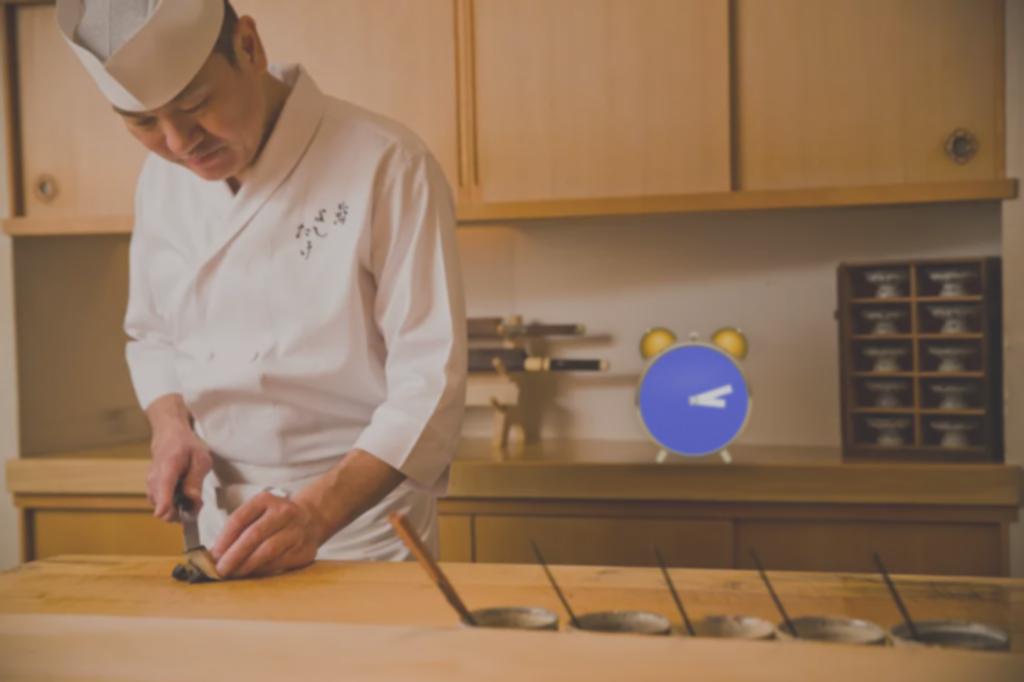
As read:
3,12
